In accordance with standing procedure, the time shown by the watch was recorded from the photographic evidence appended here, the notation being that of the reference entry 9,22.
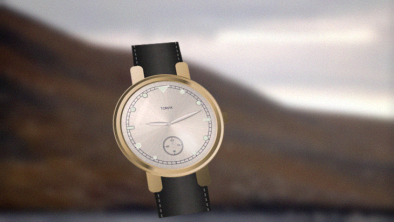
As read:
9,12
